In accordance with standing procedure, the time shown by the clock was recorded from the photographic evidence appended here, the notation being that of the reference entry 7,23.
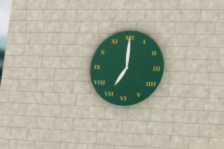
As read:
7,00
